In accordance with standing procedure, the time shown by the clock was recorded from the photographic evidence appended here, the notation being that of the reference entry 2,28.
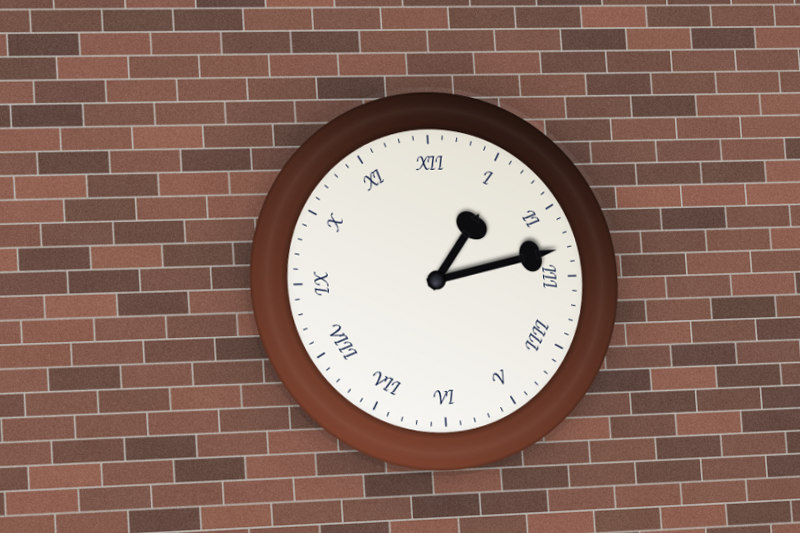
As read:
1,13
